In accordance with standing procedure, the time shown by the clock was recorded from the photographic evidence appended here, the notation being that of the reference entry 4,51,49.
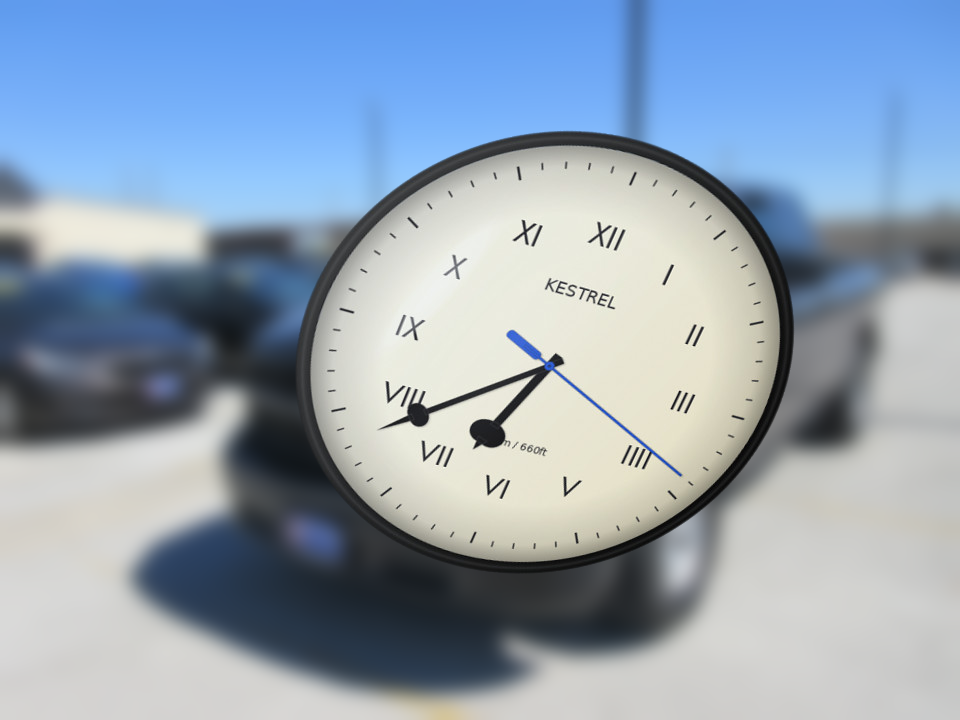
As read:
6,38,19
